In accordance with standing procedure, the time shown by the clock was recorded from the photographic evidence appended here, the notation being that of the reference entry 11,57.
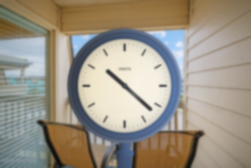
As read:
10,22
